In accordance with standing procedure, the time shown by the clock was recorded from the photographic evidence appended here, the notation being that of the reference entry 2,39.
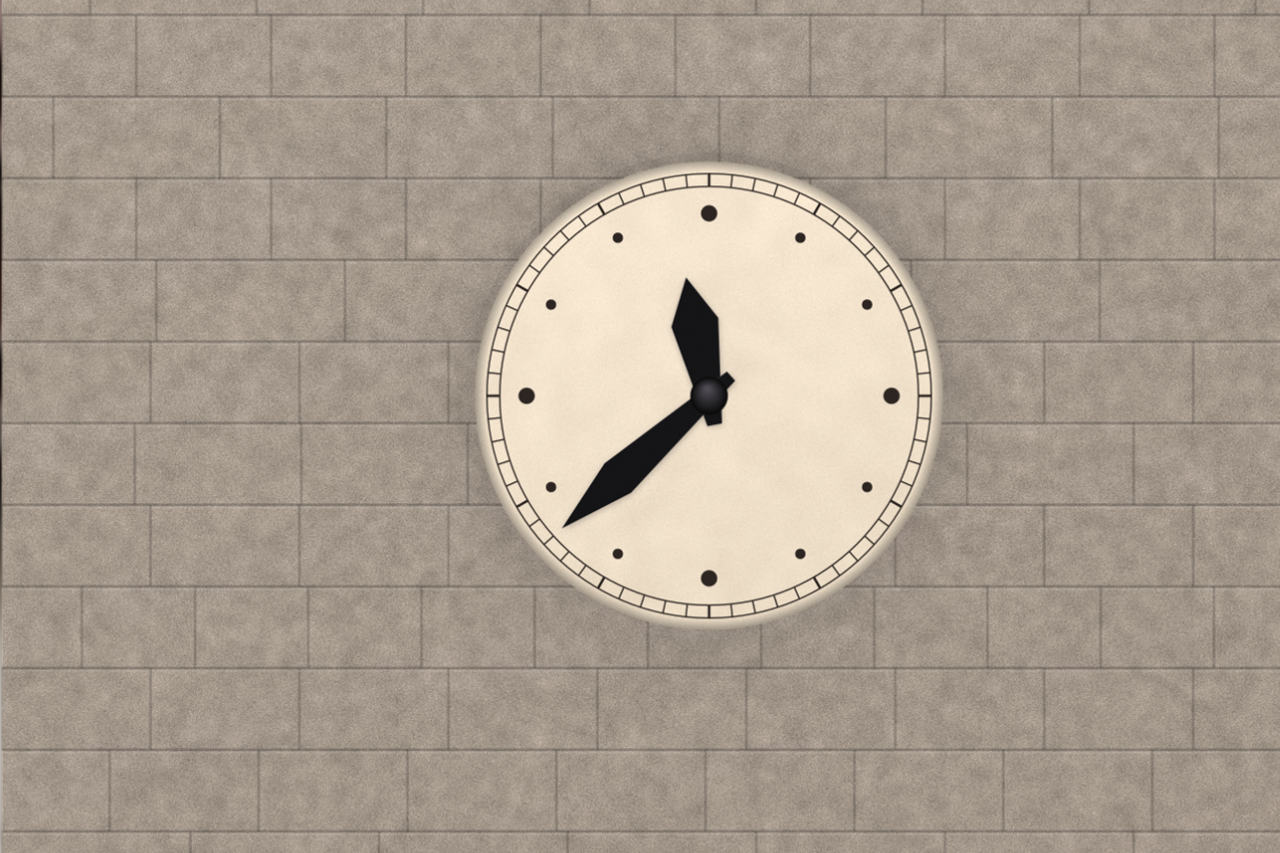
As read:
11,38
